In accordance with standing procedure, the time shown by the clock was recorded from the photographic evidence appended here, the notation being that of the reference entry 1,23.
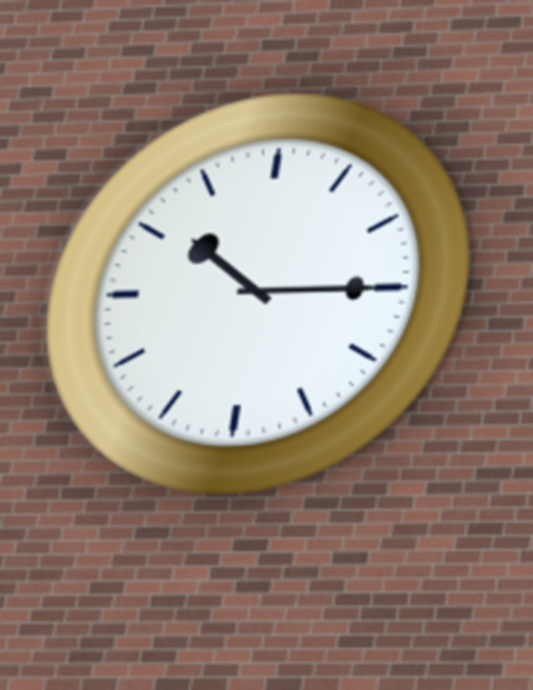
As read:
10,15
